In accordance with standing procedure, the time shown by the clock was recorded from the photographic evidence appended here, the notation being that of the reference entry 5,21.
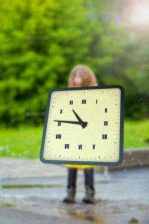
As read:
10,46
